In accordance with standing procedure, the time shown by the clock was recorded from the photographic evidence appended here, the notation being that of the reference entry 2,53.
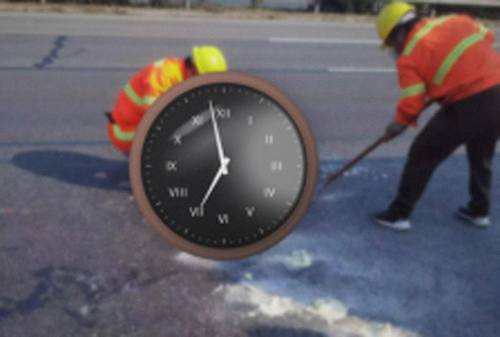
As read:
6,58
